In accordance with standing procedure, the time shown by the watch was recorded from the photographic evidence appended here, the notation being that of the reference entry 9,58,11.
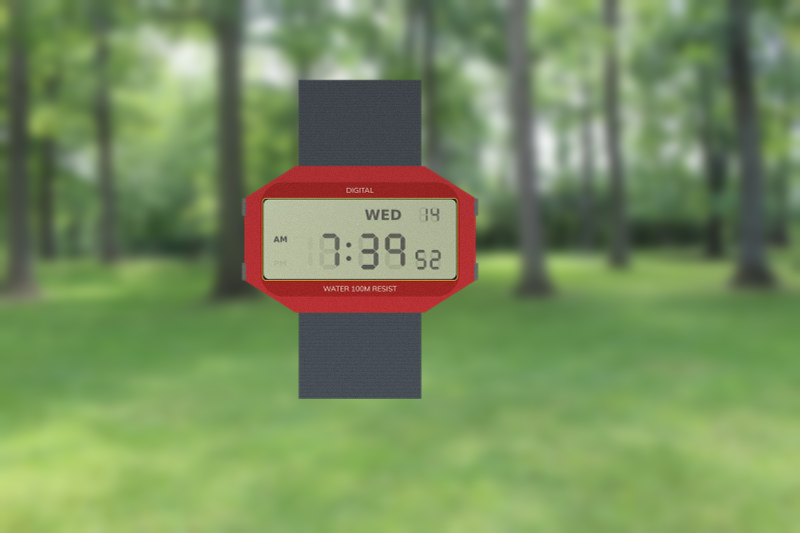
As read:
7,39,52
